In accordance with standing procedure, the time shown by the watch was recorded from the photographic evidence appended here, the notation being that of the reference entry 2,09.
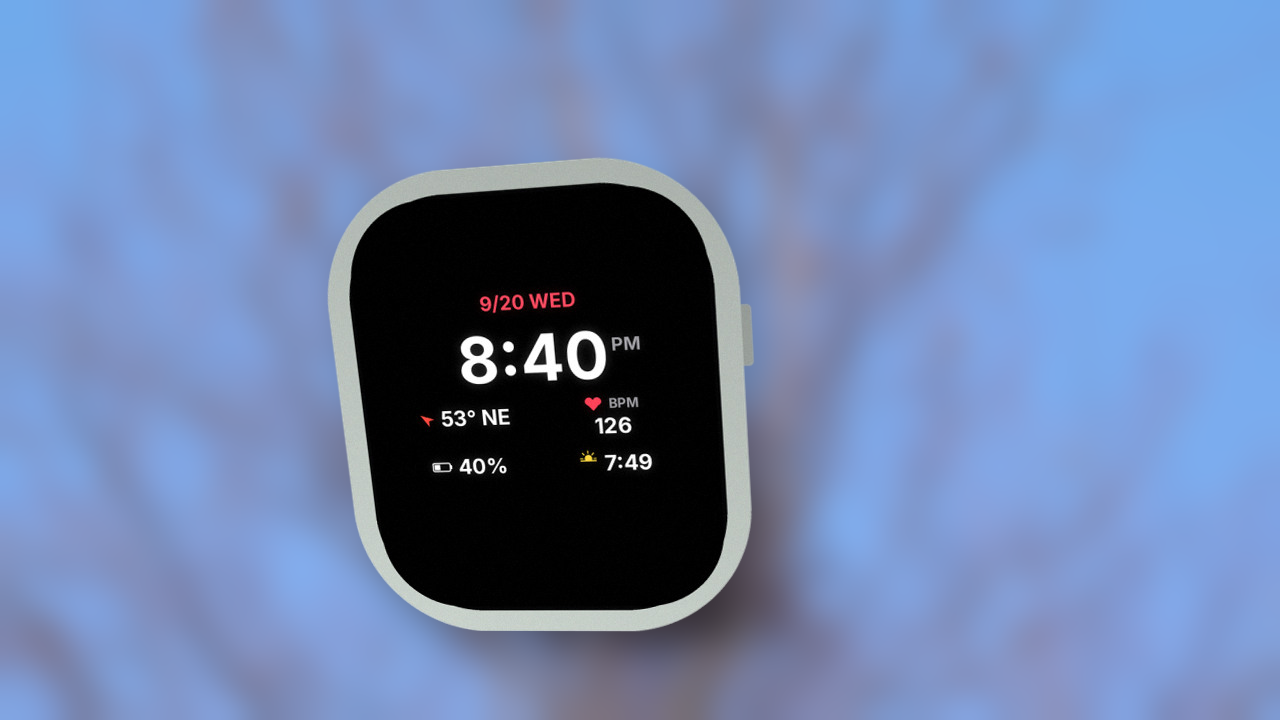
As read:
8,40
